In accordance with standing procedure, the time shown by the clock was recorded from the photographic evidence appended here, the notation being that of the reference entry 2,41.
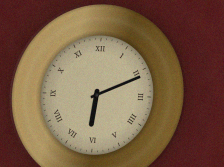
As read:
6,11
